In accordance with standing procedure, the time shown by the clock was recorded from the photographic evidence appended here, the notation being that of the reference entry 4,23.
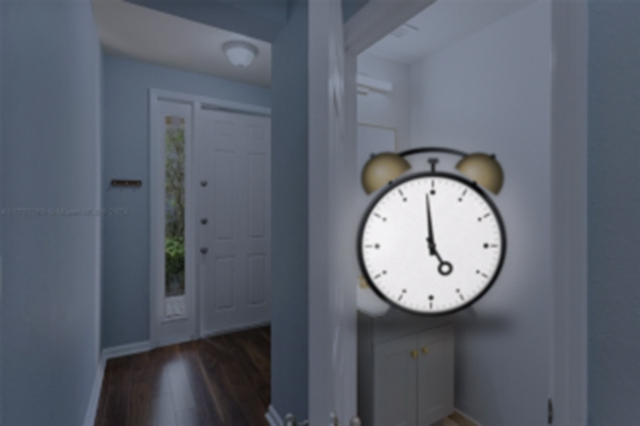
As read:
4,59
